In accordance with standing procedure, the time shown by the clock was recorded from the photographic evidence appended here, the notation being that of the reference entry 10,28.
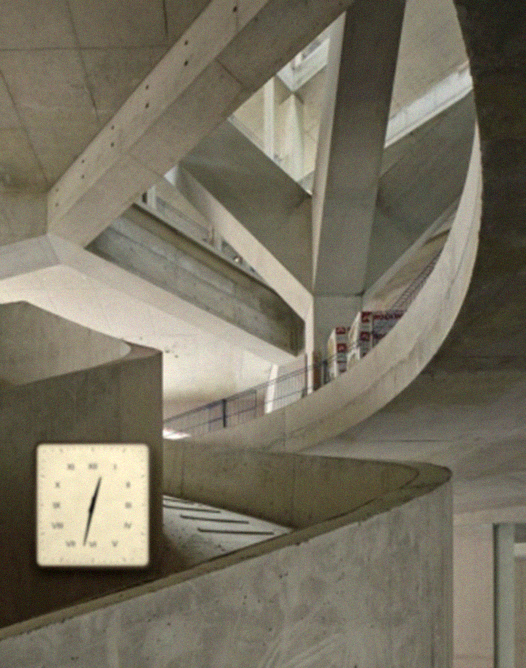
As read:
12,32
